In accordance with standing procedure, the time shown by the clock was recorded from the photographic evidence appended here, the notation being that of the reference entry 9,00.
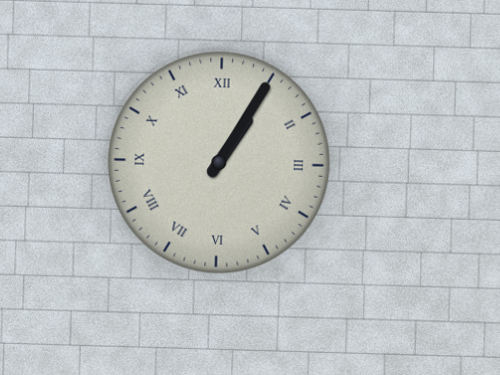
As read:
1,05
